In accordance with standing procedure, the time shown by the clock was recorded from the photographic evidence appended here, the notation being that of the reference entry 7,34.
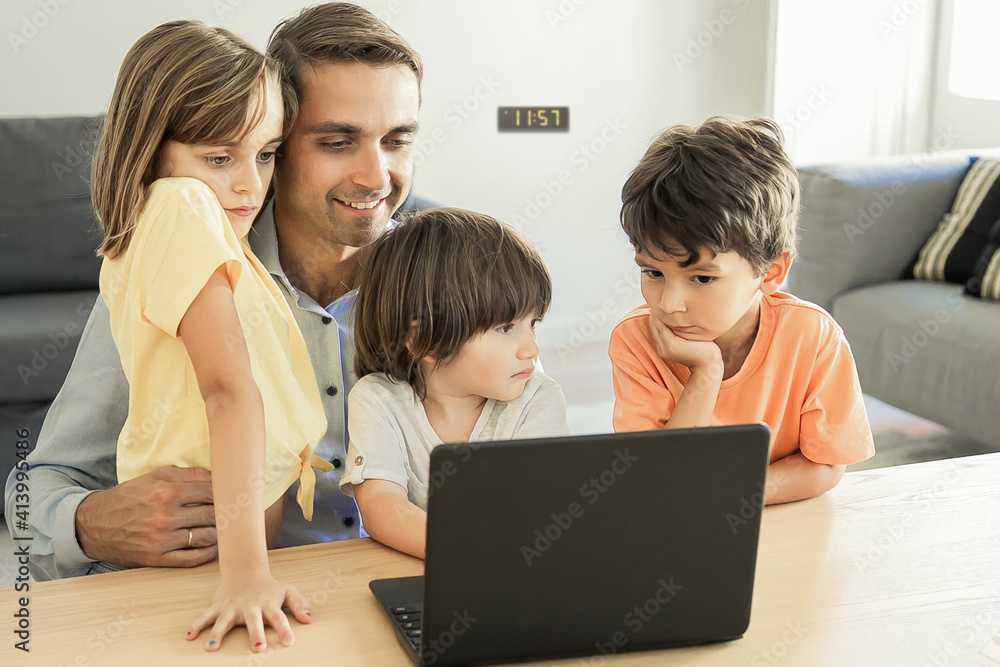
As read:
11,57
